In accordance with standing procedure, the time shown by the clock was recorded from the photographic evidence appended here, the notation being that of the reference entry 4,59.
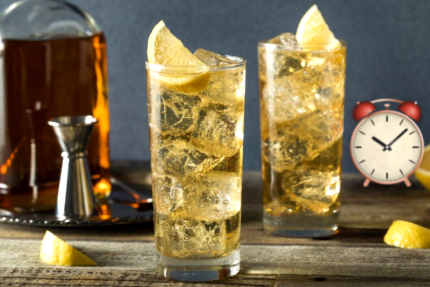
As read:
10,08
